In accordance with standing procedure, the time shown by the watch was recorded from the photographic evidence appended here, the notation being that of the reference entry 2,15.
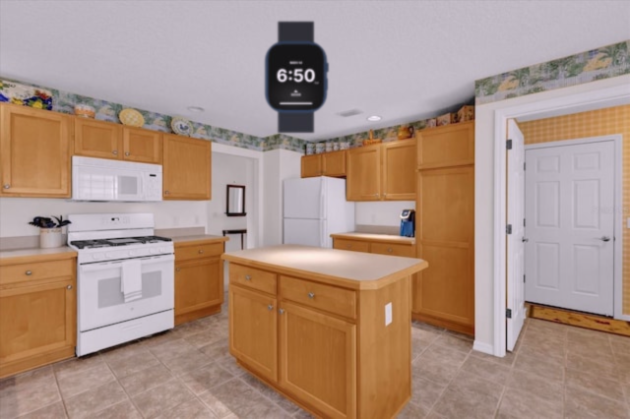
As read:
6,50
